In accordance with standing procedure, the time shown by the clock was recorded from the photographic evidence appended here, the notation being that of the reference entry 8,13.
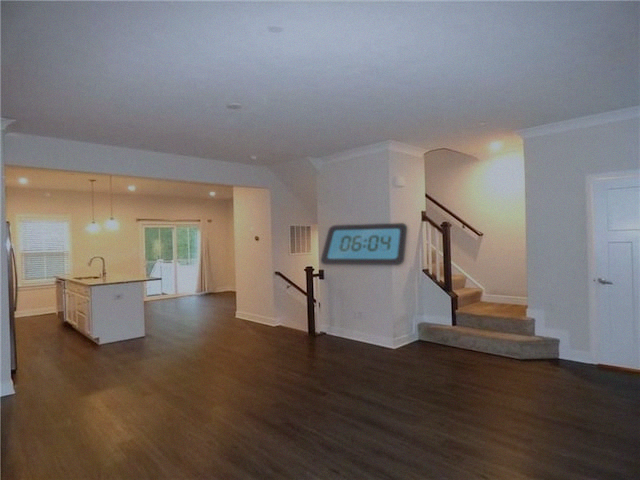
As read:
6,04
